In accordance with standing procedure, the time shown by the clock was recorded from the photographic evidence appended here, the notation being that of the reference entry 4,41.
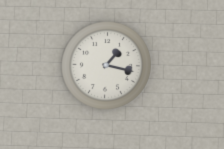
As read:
1,17
